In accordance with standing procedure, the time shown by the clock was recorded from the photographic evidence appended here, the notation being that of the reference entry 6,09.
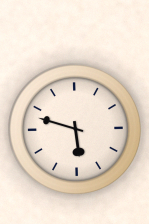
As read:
5,48
